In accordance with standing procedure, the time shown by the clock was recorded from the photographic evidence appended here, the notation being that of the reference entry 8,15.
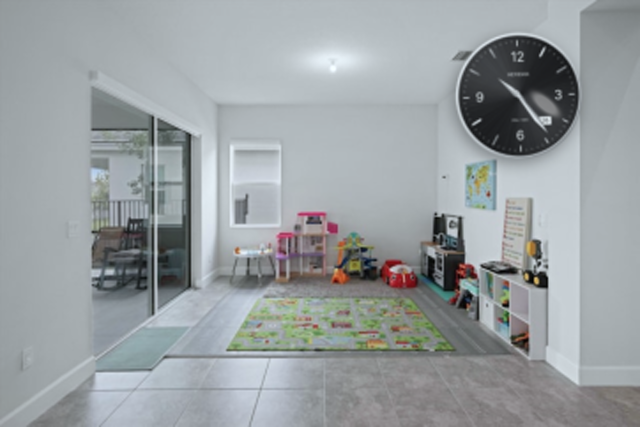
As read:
10,24
